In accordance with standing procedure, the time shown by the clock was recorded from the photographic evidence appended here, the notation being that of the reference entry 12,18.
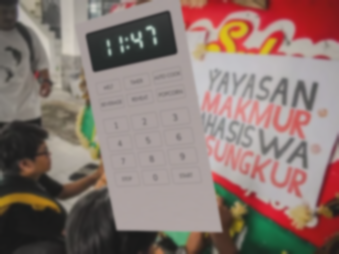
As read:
11,47
